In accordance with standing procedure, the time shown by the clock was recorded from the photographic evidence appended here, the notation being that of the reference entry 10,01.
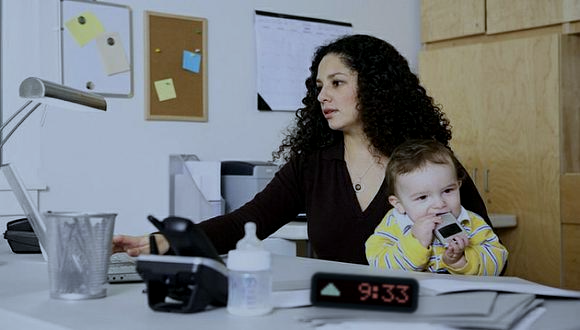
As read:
9,33
